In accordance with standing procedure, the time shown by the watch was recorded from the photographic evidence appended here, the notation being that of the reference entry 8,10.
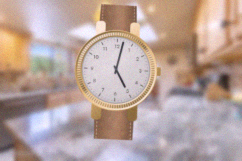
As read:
5,02
